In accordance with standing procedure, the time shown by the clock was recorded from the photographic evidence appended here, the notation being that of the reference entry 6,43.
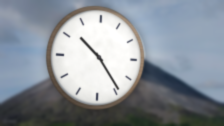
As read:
10,24
